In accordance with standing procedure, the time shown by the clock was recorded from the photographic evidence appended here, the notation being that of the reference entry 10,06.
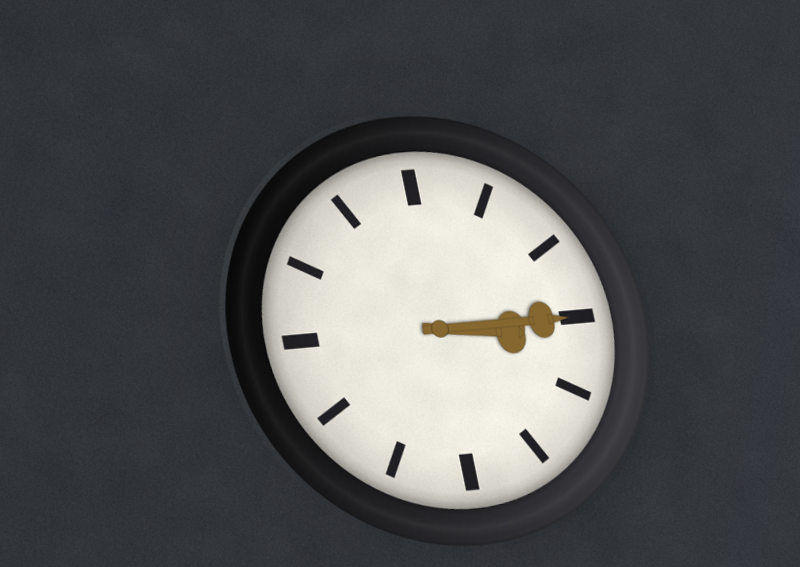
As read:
3,15
